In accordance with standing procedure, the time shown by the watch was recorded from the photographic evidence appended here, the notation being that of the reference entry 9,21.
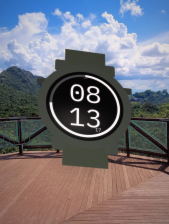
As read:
8,13
